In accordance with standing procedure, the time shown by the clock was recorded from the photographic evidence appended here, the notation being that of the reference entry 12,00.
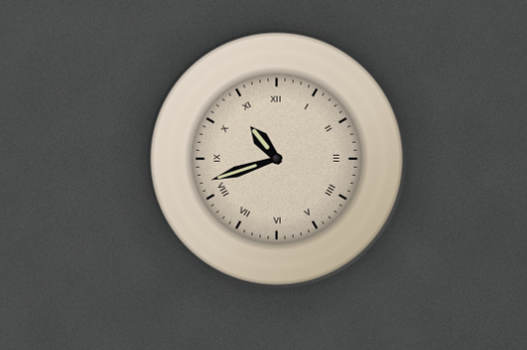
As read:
10,42
